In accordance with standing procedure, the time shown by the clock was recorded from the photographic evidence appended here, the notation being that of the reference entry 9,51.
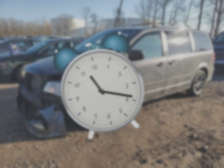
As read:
11,19
